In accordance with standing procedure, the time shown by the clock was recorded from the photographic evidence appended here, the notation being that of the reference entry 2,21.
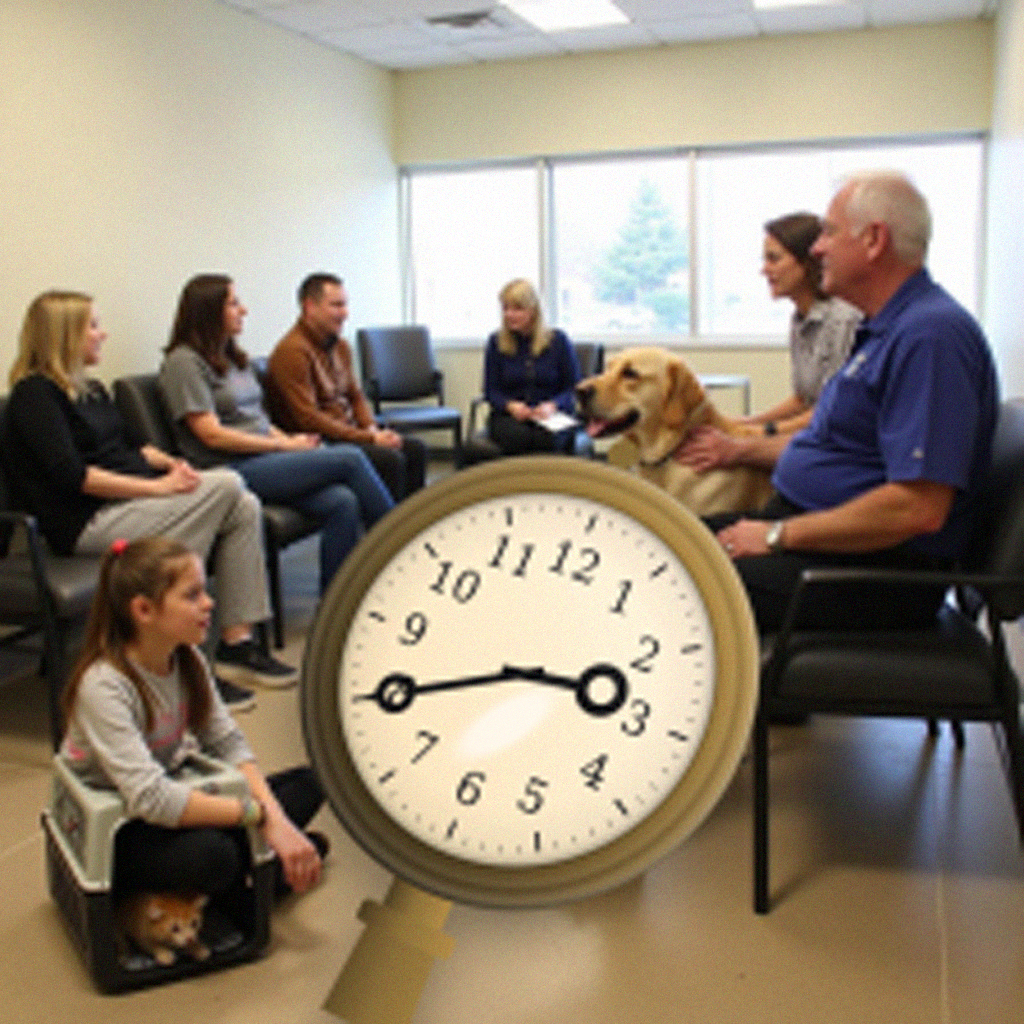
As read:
2,40
